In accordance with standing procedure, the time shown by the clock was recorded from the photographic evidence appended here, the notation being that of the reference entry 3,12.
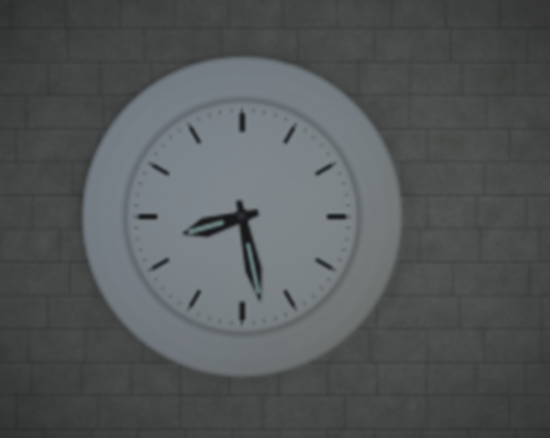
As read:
8,28
